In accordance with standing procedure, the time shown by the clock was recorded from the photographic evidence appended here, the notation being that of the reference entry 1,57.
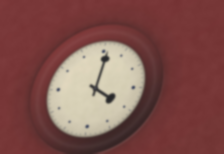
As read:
4,01
